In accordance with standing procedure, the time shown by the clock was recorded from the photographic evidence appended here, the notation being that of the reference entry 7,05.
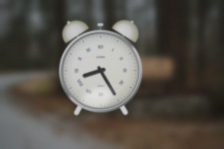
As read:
8,25
